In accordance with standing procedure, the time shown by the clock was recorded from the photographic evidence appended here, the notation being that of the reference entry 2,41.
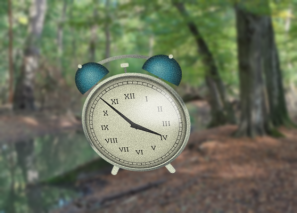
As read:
3,53
